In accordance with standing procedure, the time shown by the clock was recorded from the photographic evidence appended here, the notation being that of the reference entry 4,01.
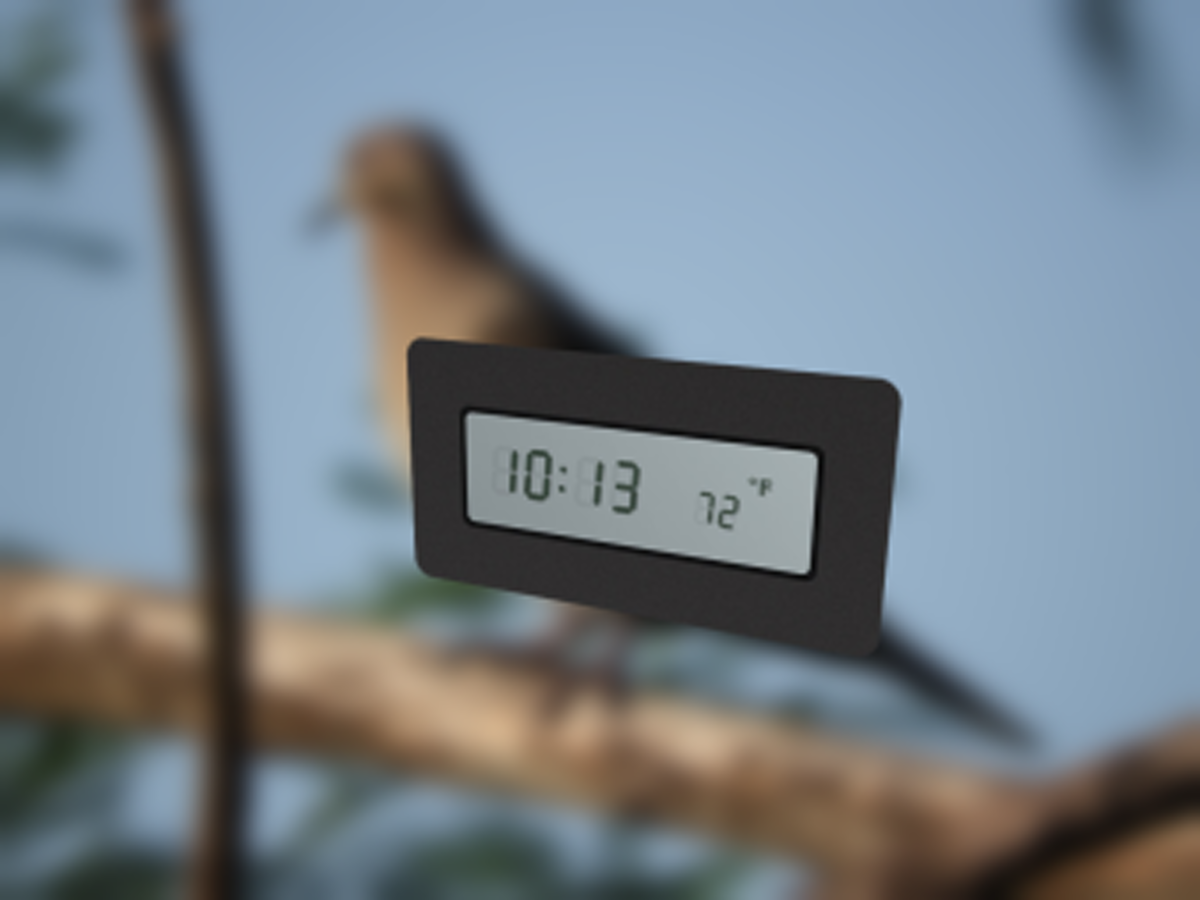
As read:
10,13
